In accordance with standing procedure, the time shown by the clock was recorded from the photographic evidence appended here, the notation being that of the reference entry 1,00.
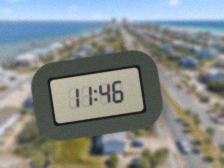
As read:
11,46
